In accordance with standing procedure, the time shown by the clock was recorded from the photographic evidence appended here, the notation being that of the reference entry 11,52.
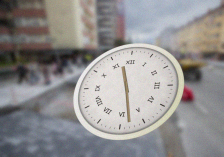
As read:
11,28
